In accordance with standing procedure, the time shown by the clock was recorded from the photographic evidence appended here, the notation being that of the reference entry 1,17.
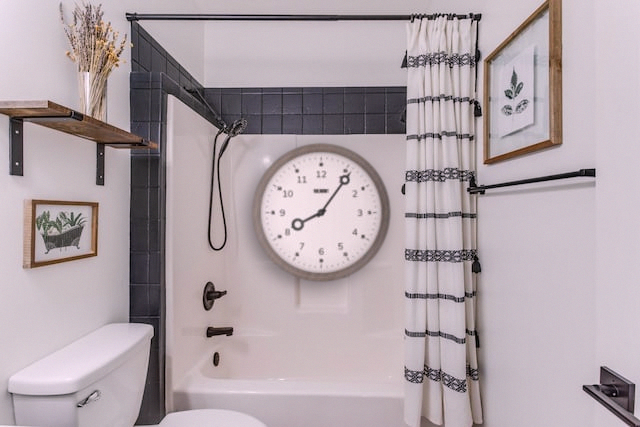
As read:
8,06
